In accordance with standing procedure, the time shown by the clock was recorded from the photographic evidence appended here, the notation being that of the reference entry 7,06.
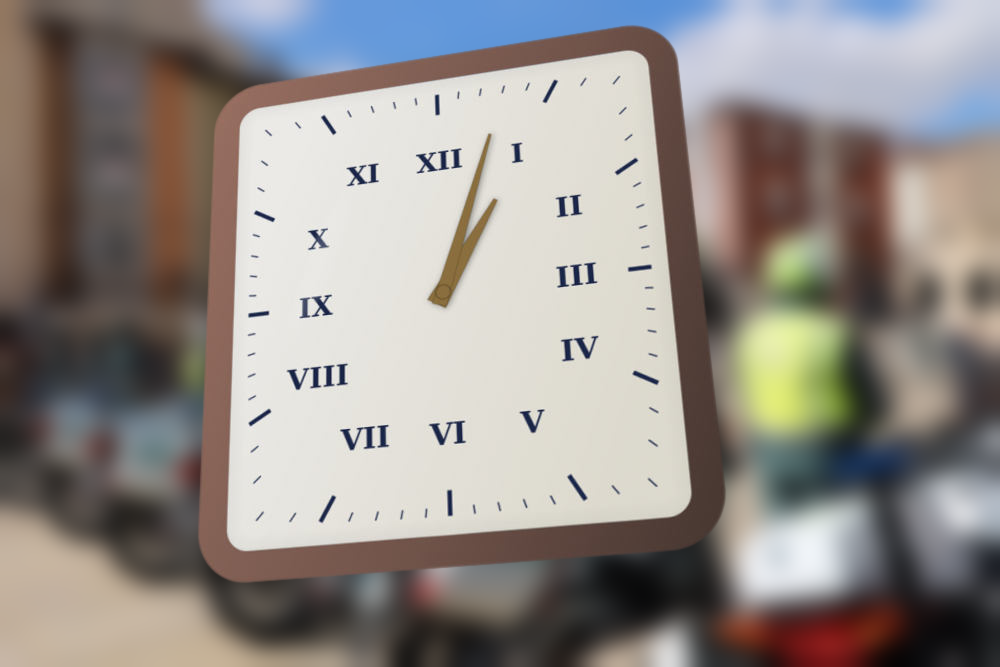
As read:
1,03
